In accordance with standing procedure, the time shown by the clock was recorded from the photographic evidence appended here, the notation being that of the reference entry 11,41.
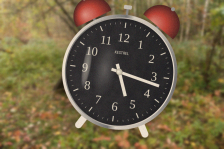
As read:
5,17
